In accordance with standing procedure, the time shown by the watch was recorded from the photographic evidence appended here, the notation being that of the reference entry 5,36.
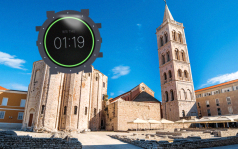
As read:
1,19
